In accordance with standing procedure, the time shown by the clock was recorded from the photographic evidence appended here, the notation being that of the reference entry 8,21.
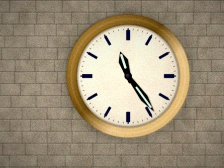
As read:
11,24
